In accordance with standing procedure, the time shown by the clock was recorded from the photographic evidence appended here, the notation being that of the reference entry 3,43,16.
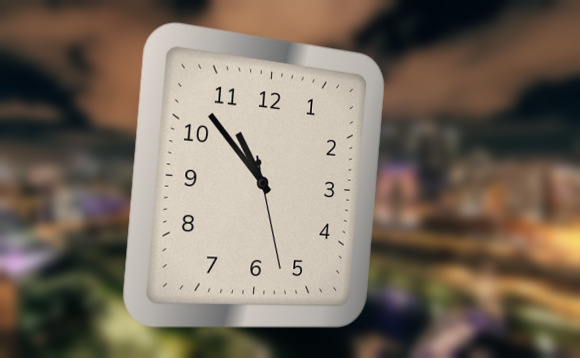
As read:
10,52,27
